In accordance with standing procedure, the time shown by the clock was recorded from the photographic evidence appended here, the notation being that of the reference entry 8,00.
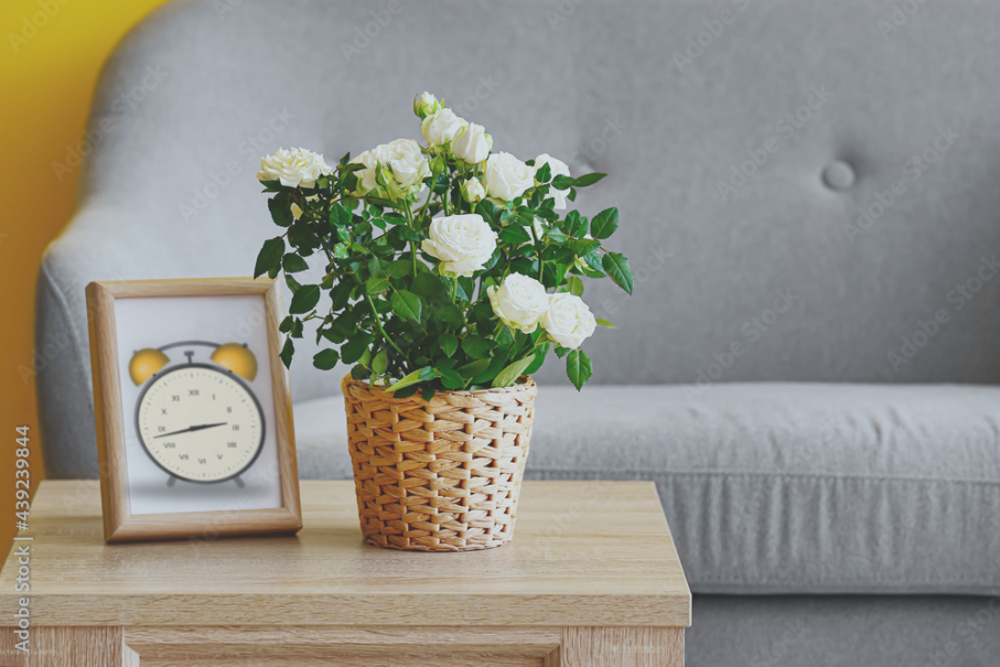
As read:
2,43
